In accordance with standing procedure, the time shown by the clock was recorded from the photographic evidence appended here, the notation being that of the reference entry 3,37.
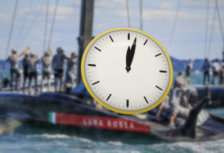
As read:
12,02
